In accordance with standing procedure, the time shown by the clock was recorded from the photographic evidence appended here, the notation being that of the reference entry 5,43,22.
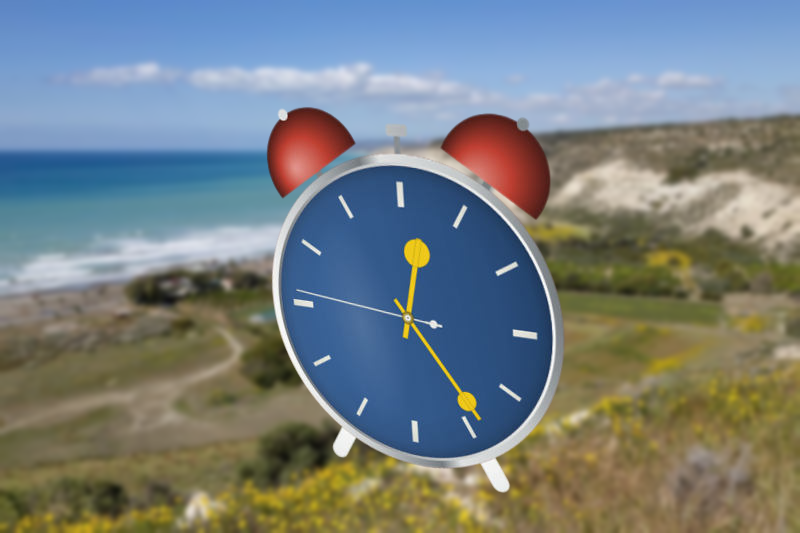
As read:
12,23,46
